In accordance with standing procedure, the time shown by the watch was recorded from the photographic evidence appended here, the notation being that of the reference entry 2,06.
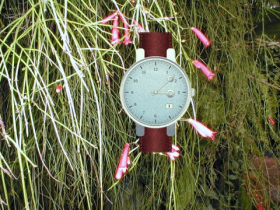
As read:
3,08
